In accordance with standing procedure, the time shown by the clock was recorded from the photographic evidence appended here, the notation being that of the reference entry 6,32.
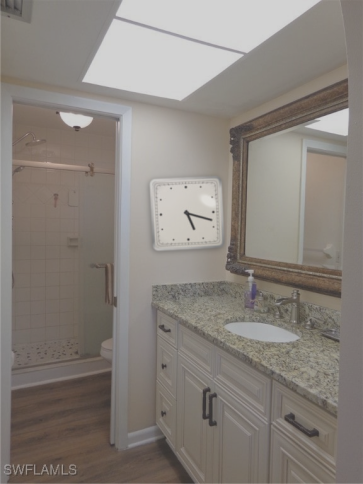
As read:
5,18
